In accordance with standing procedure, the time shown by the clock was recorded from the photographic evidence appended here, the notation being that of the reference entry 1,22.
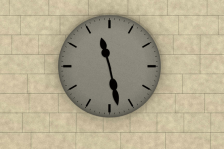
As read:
11,28
